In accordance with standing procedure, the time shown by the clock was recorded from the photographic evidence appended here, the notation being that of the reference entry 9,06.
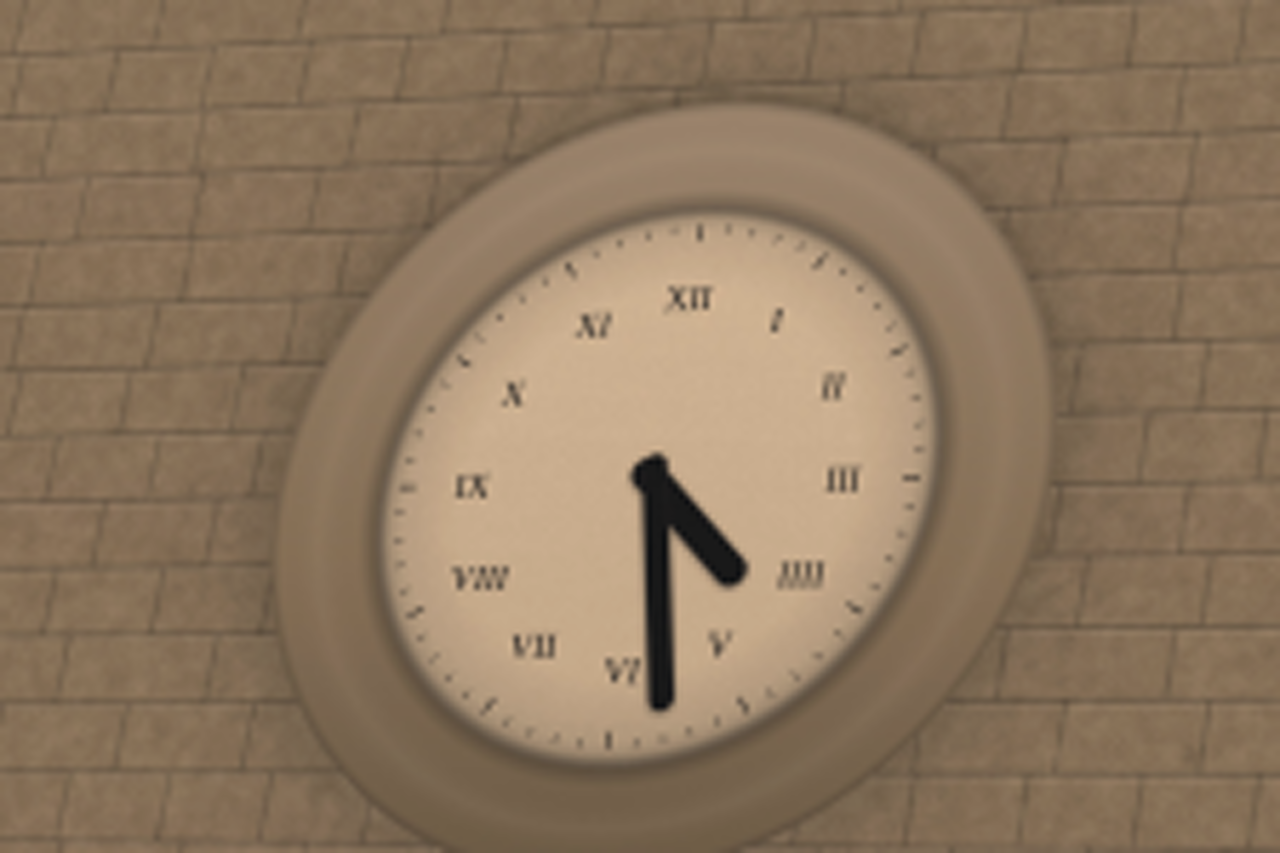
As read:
4,28
